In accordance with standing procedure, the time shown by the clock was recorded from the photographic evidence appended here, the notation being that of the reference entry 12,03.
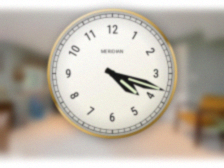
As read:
4,18
